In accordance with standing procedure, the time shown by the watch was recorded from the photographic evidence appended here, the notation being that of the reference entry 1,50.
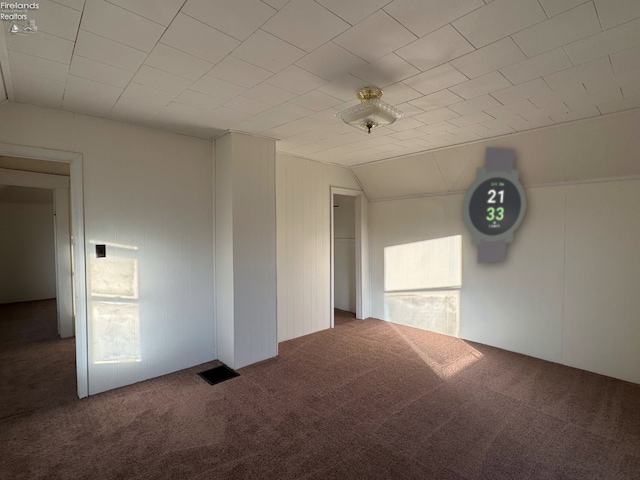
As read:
21,33
